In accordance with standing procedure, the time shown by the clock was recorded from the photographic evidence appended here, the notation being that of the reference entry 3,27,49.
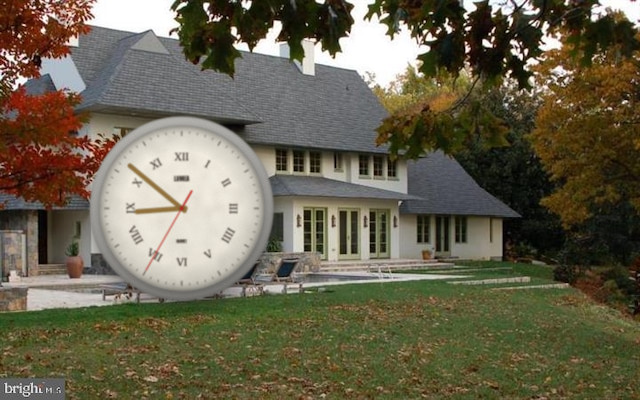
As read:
8,51,35
